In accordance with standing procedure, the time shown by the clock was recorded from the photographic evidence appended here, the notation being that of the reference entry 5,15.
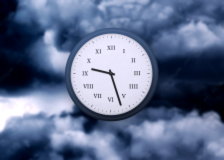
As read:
9,27
